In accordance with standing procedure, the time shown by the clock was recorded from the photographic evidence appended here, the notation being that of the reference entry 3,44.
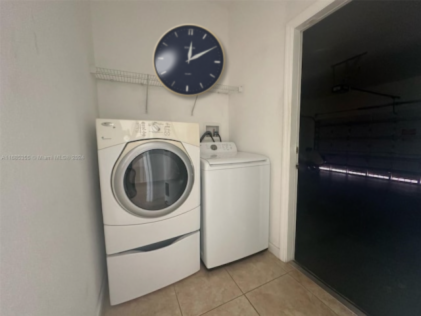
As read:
12,10
